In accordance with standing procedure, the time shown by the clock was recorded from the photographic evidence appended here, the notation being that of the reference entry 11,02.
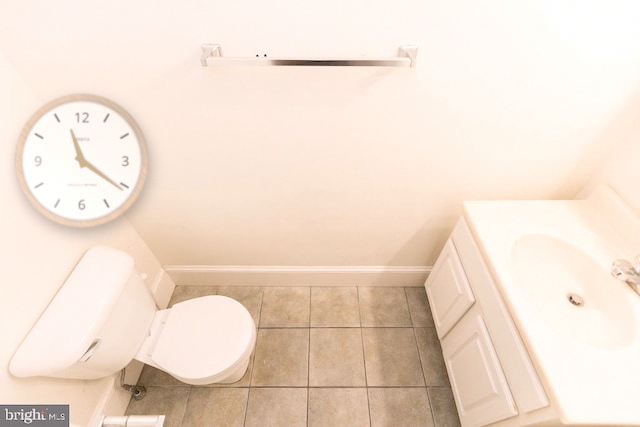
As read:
11,21
